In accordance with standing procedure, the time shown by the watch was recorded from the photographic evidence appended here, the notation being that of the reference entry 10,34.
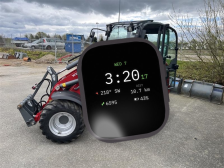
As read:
3,20
